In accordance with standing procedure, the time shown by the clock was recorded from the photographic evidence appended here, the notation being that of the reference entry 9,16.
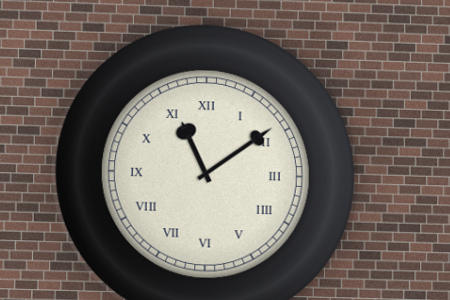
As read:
11,09
